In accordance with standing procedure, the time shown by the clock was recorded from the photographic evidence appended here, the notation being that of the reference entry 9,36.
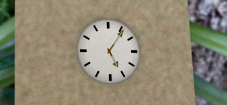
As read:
5,06
